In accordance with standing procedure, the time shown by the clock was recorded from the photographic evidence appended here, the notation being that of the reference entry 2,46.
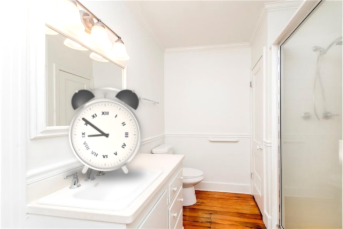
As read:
8,51
